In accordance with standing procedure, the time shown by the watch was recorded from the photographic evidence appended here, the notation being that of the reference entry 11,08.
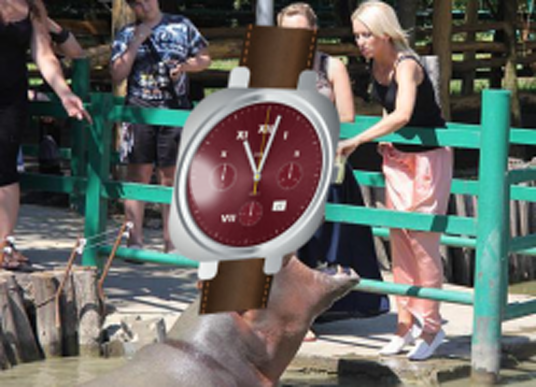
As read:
11,02
